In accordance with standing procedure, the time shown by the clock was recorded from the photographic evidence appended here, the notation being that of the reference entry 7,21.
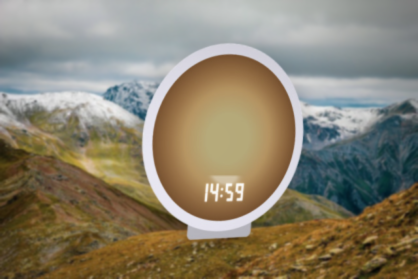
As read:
14,59
